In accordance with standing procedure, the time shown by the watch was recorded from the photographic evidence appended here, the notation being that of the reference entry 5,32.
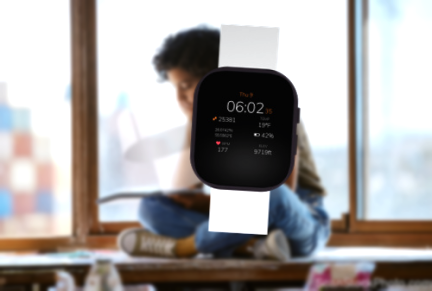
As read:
6,02
